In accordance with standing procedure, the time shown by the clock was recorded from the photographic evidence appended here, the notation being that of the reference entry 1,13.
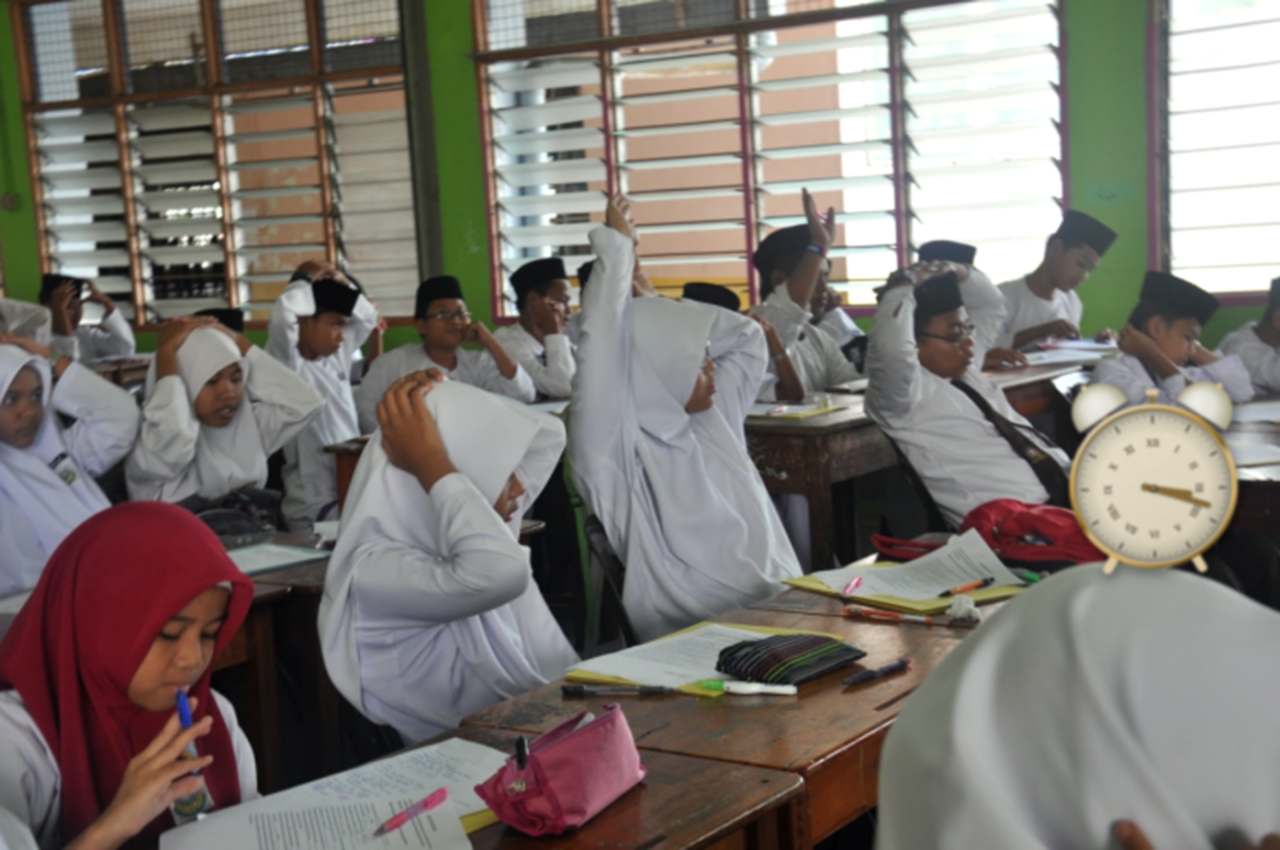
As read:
3,18
